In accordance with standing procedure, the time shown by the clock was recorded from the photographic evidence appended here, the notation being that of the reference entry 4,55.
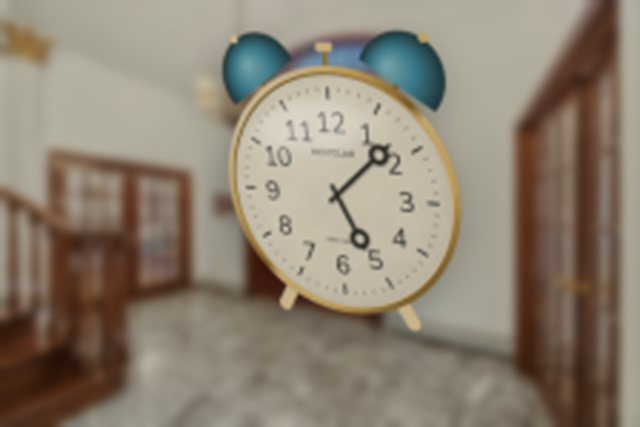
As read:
5,08
